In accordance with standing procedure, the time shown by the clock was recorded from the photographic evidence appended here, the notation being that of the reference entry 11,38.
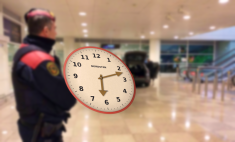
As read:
6,12
